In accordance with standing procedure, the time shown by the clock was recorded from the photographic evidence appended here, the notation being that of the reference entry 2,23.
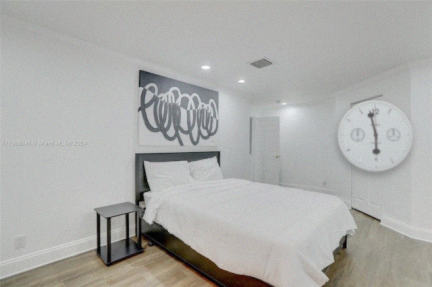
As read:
5,58
